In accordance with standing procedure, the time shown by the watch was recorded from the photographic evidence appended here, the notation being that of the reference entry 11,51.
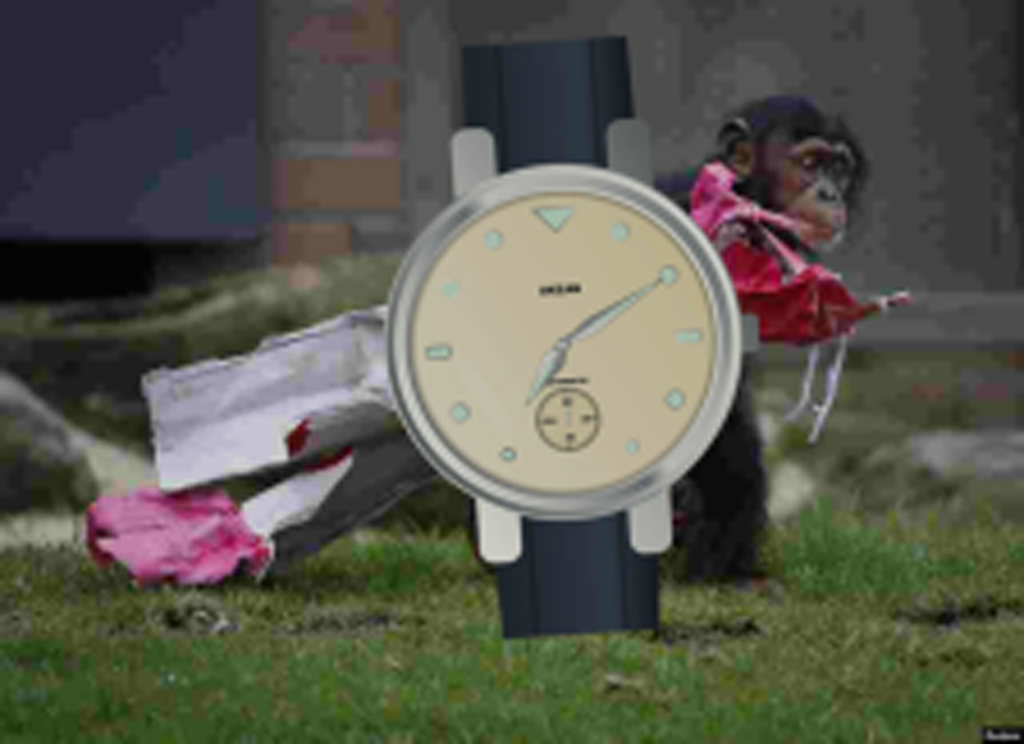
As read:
7,10
